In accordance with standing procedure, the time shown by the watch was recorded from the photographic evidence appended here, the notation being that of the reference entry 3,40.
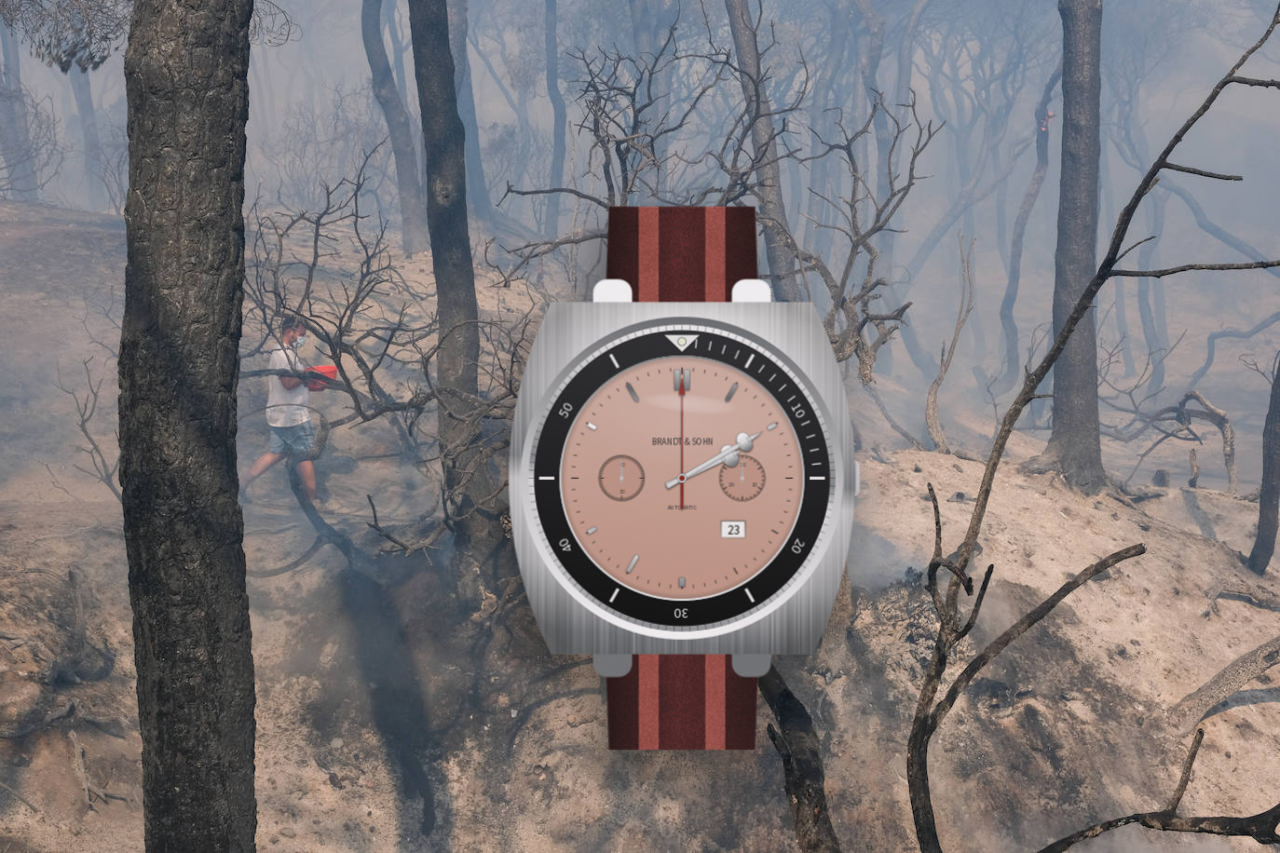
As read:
2,10
